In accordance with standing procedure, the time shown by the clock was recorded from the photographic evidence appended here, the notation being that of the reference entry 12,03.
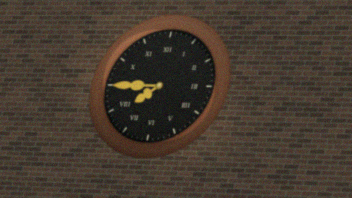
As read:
7,45
